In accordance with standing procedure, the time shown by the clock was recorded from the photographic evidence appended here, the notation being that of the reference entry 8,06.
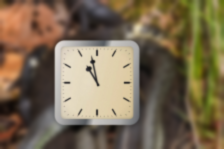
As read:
10,58
